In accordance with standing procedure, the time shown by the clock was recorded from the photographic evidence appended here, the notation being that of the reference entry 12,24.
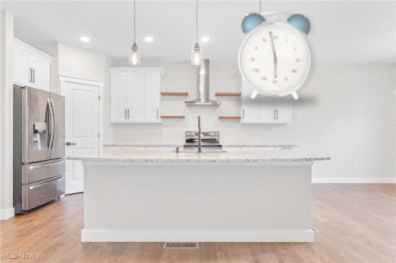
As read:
5,58
